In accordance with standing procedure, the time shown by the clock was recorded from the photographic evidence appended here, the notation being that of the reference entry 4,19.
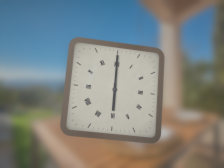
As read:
6,00
